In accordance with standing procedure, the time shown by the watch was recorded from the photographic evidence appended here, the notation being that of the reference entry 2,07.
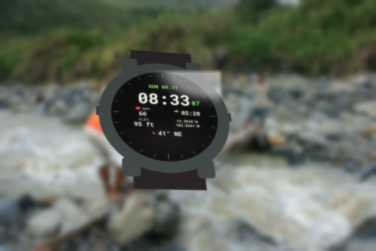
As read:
8,33
